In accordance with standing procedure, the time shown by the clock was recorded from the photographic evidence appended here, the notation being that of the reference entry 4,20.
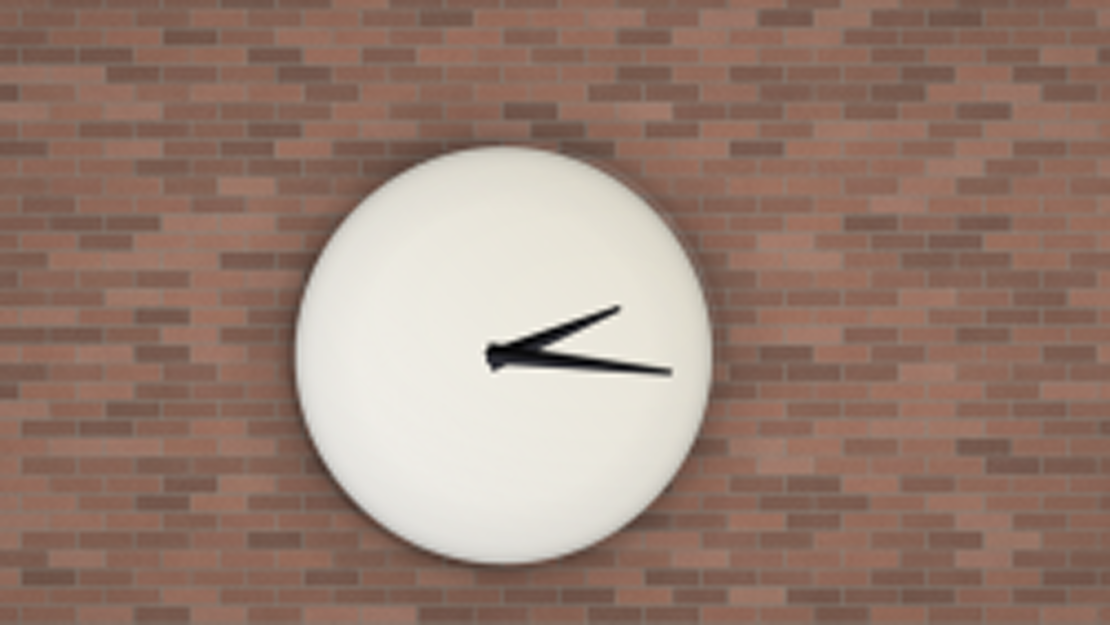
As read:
2,16
